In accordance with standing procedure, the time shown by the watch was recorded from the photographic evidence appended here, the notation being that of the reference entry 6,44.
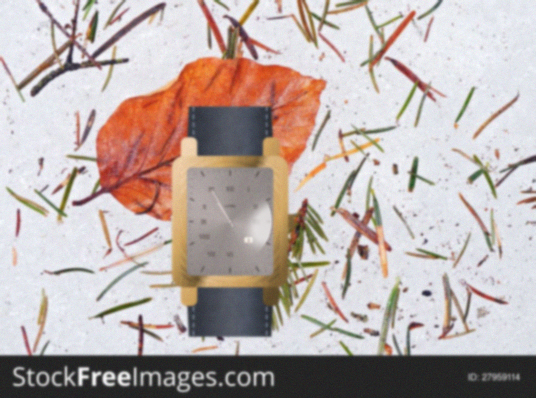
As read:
10,55
